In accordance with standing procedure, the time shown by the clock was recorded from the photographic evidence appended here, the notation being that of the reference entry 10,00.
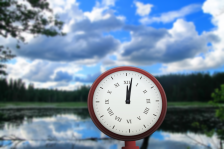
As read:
12,02
